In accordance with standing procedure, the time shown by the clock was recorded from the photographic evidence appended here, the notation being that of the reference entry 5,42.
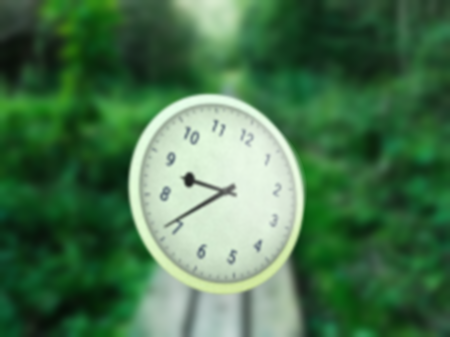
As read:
8,36
